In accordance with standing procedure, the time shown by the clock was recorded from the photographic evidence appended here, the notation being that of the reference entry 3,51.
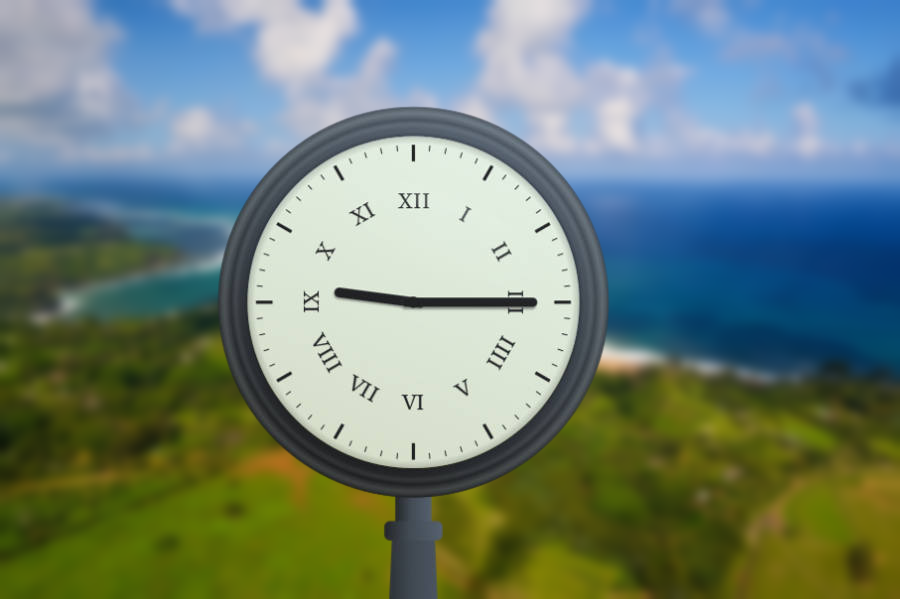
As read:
9,15
